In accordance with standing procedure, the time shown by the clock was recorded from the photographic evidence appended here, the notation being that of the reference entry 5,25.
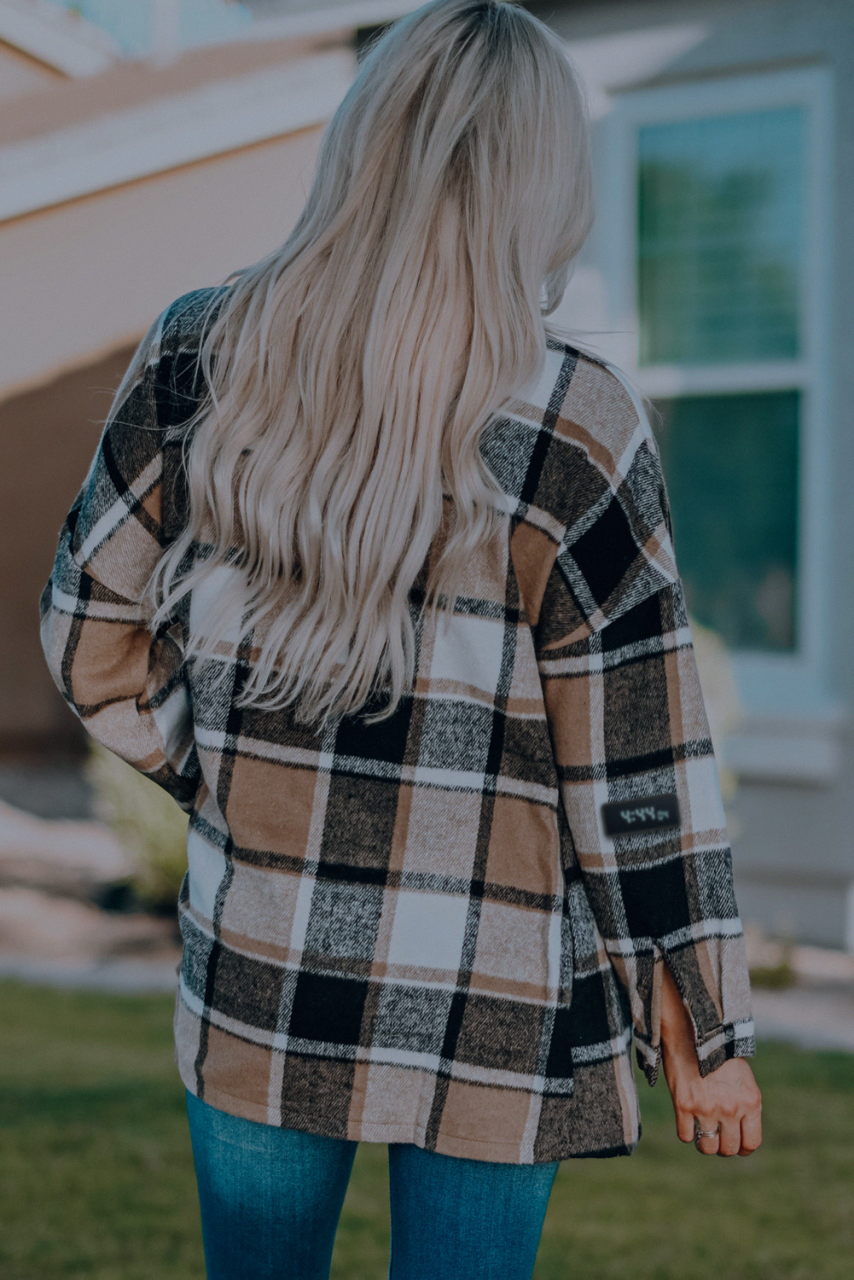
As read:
4,44
